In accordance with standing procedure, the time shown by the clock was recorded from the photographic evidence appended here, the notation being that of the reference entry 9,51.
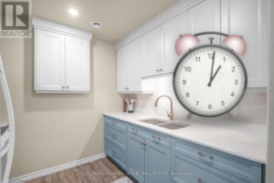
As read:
1,01
